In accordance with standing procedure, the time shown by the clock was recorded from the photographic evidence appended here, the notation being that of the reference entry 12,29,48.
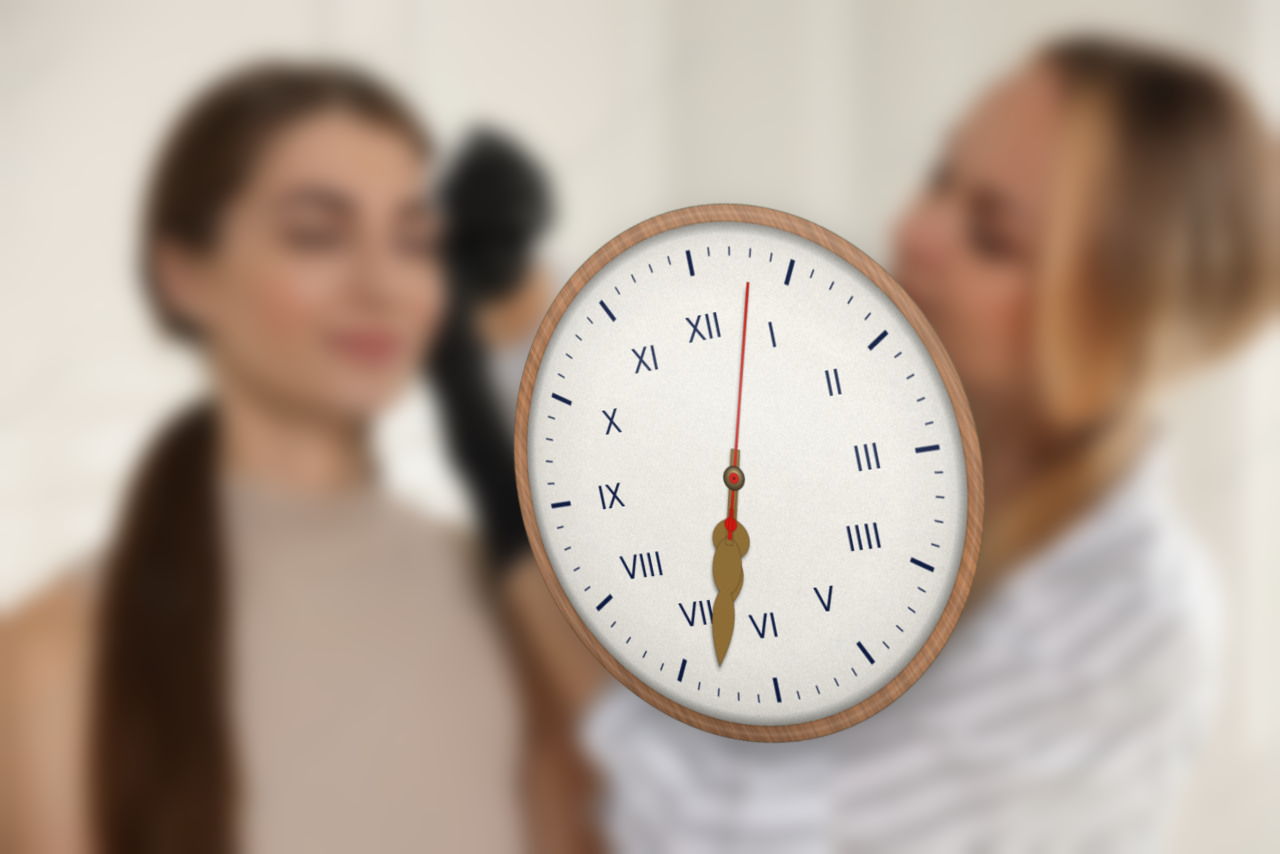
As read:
6,33,03
